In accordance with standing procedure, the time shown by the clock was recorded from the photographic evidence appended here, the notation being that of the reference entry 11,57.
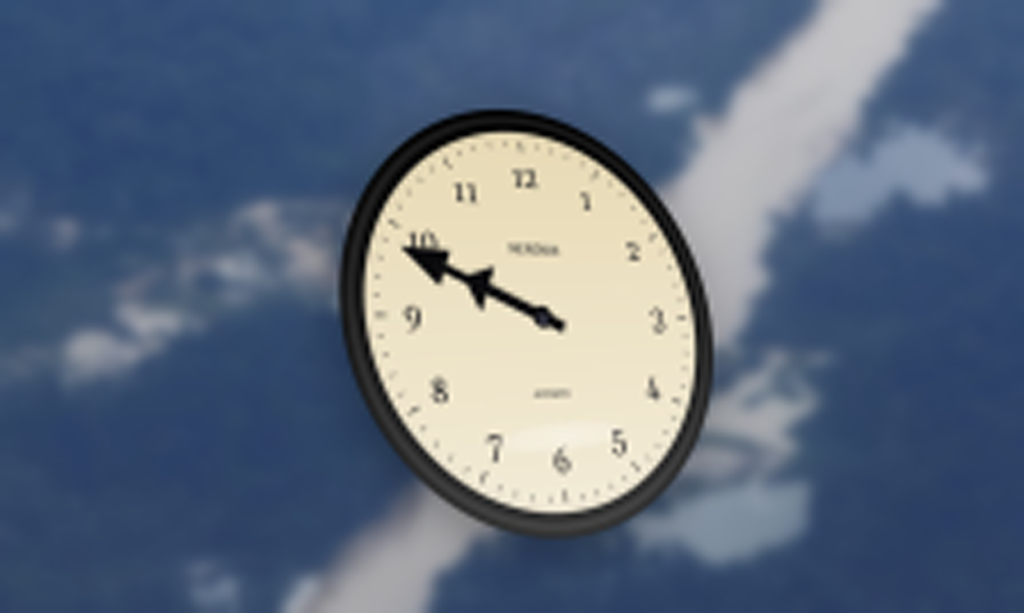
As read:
9,49
